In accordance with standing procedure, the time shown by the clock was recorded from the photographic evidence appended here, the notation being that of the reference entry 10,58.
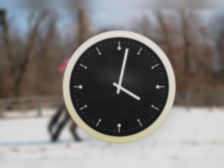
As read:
4,02
